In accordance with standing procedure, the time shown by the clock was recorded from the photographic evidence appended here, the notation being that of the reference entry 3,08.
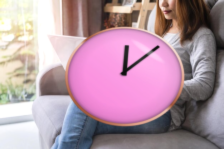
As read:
12,08
